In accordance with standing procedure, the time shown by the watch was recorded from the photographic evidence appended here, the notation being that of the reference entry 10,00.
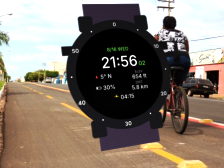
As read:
21,56
